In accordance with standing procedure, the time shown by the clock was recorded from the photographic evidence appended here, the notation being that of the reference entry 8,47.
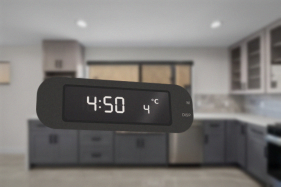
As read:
4,50
